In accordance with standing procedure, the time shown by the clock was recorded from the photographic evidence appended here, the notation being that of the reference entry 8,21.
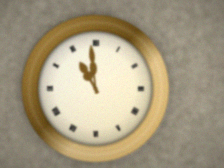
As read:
10,59
